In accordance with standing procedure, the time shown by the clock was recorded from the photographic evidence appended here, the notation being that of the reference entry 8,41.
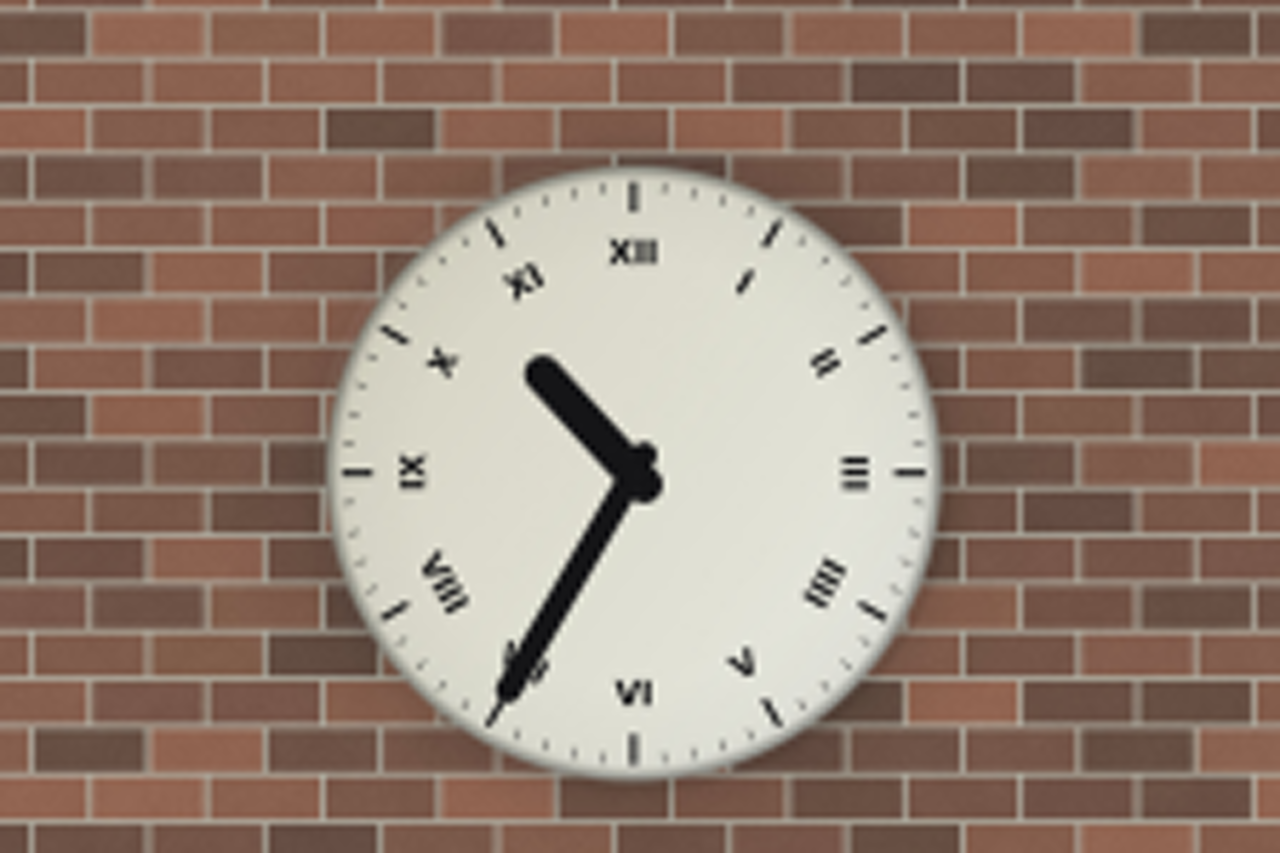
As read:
10,35
